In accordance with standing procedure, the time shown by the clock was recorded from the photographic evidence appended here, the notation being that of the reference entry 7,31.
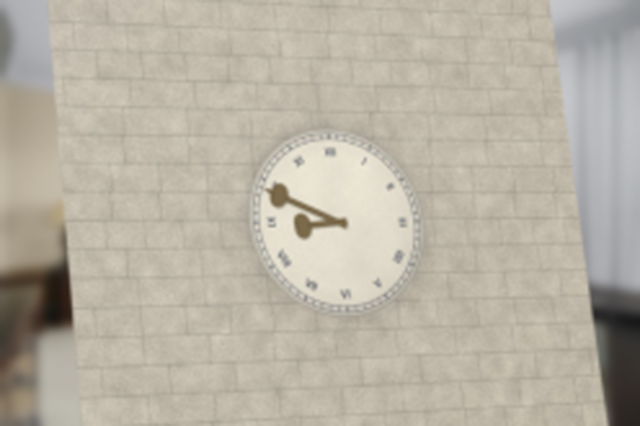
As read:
8,49
